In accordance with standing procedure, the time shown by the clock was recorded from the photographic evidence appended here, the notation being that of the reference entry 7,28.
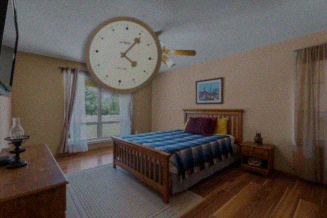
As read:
4,06
